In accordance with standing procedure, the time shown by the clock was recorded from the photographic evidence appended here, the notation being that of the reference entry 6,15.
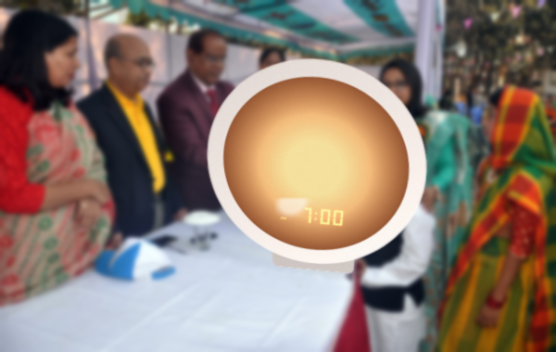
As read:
7,00
